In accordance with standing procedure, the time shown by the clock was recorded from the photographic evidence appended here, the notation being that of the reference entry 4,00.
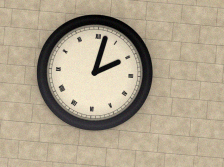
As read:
2,02
